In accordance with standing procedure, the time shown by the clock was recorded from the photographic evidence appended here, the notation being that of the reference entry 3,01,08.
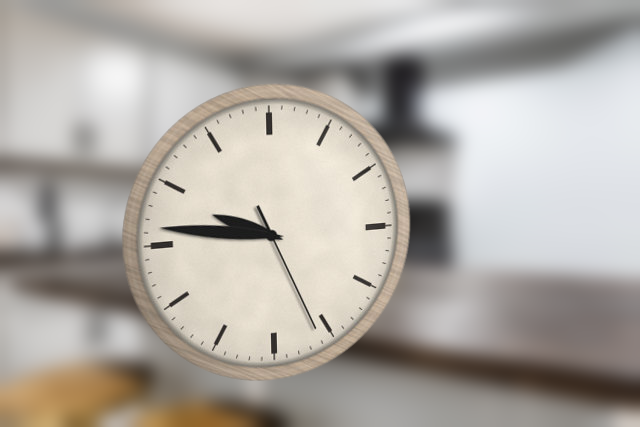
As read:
9,46,26
